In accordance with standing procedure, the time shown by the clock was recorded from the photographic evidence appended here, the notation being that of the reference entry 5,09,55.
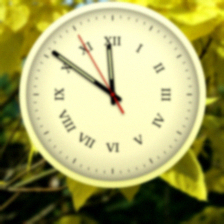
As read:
11,50,55
